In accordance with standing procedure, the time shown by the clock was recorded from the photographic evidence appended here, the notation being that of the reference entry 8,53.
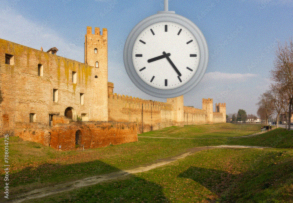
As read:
8,24
